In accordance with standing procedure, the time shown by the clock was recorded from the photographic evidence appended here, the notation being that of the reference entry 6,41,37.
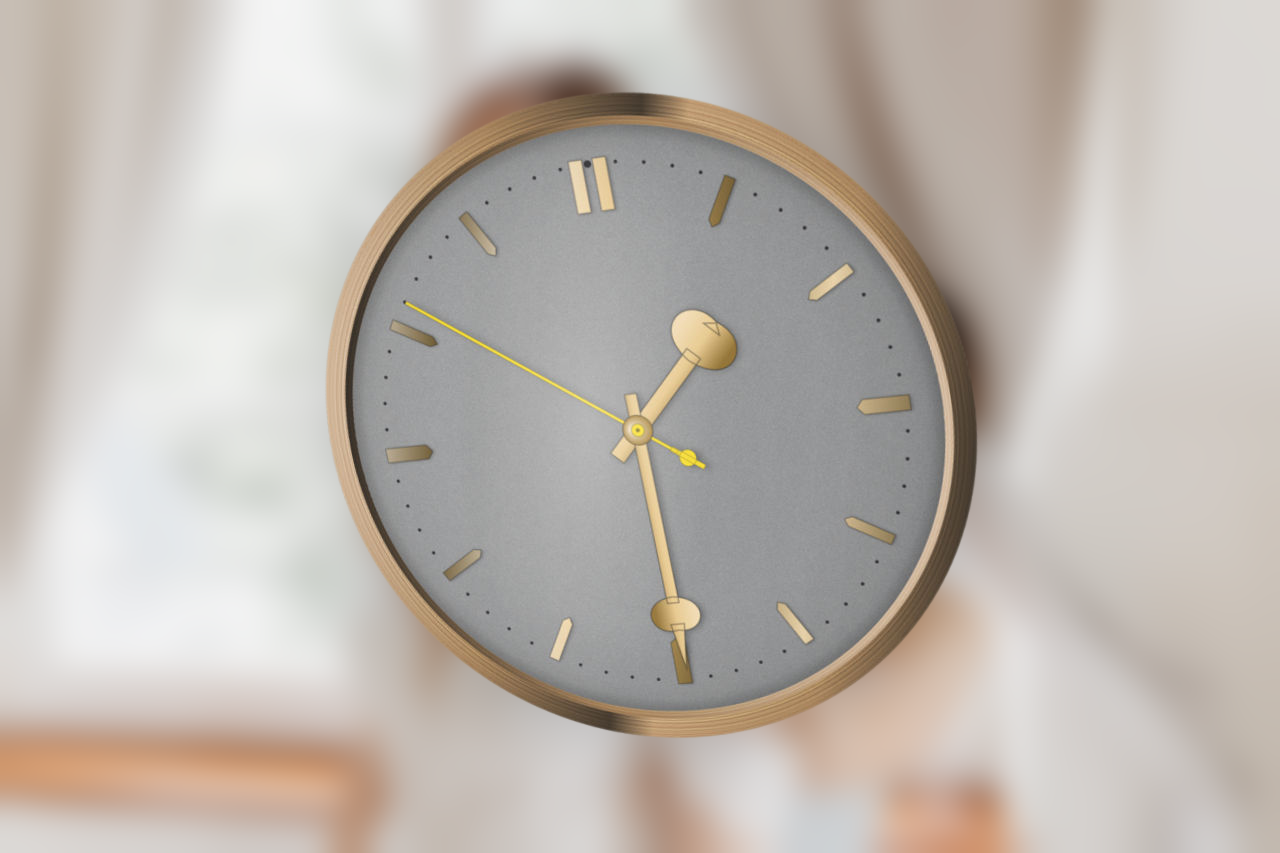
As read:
1,29,51
